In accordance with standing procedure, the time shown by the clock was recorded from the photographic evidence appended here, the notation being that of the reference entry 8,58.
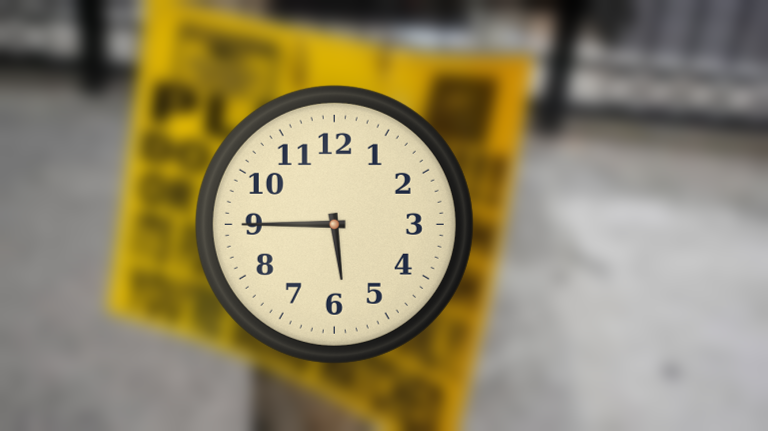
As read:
5,45
